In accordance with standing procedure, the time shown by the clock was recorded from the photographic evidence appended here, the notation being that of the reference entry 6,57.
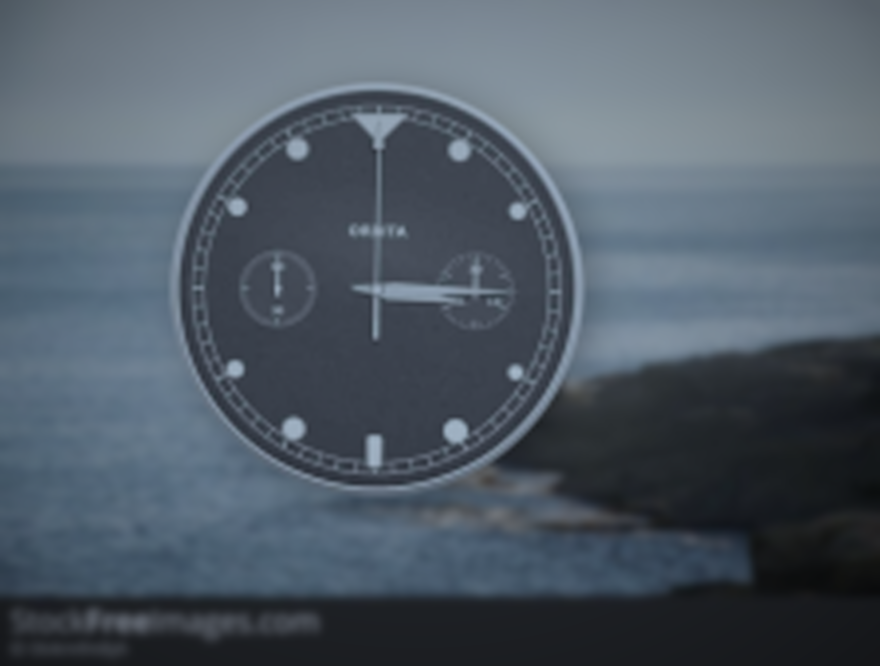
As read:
3,15
